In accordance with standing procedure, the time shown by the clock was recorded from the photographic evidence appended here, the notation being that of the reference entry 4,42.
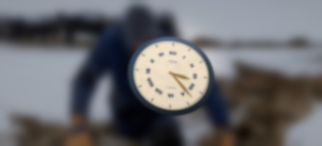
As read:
3,23
